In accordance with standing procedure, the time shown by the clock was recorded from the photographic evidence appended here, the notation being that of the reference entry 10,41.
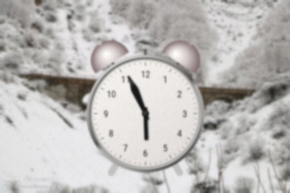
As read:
5,56
